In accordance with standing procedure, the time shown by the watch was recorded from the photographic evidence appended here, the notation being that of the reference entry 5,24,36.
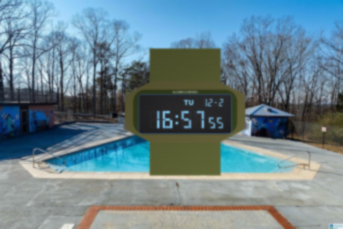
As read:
16,57,55
